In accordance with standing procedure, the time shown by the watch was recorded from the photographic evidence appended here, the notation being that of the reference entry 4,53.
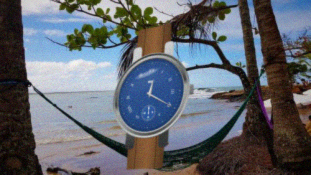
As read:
12,20
